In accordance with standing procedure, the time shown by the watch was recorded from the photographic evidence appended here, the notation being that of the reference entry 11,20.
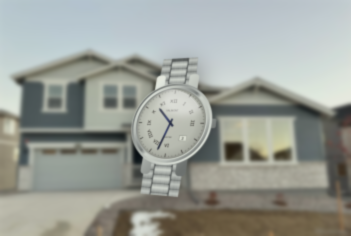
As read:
10,33
